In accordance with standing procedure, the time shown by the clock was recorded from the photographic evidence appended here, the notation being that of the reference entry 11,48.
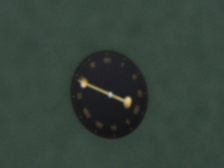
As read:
3,49
